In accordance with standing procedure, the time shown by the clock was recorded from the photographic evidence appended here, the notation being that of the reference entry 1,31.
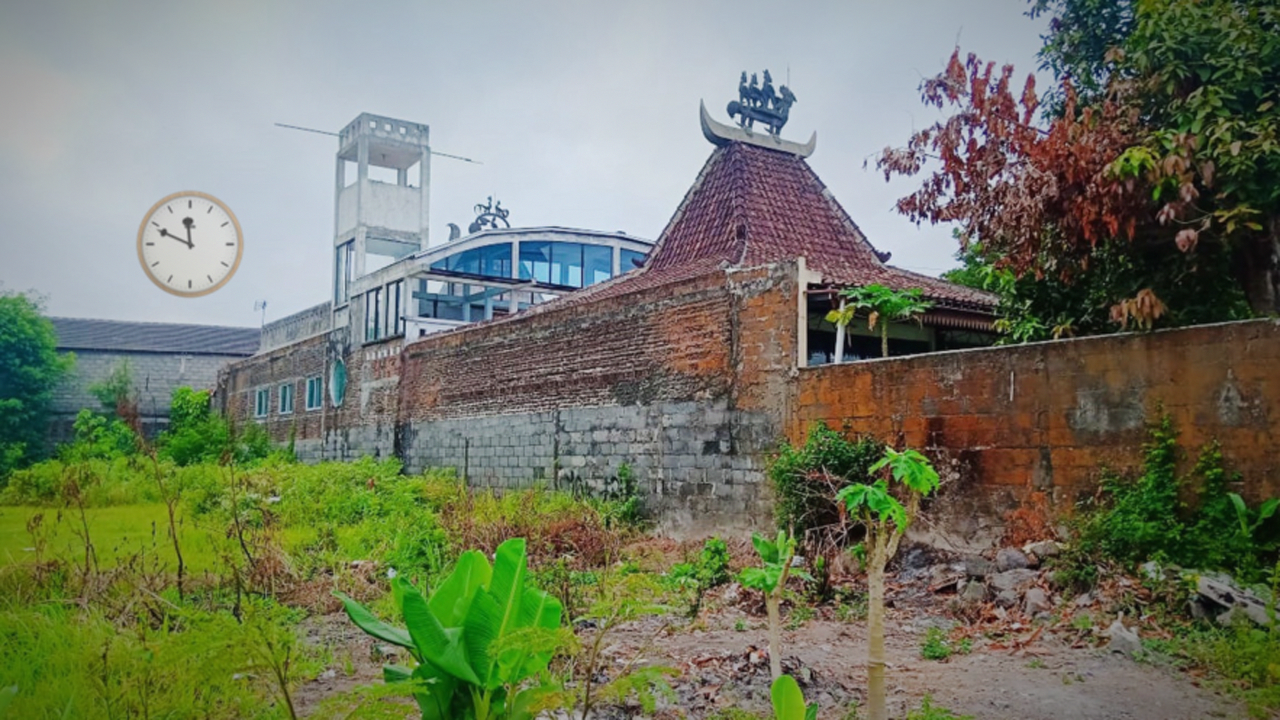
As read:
11,49
